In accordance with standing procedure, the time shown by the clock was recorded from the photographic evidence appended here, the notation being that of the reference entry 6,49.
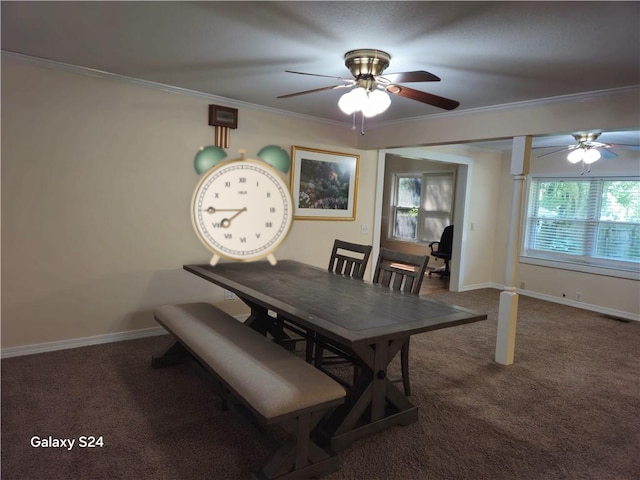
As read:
7,45
